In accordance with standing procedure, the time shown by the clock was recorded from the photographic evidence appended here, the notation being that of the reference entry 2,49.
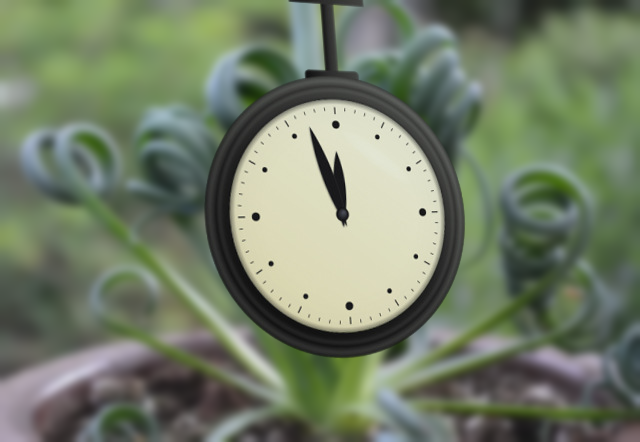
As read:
11,57
